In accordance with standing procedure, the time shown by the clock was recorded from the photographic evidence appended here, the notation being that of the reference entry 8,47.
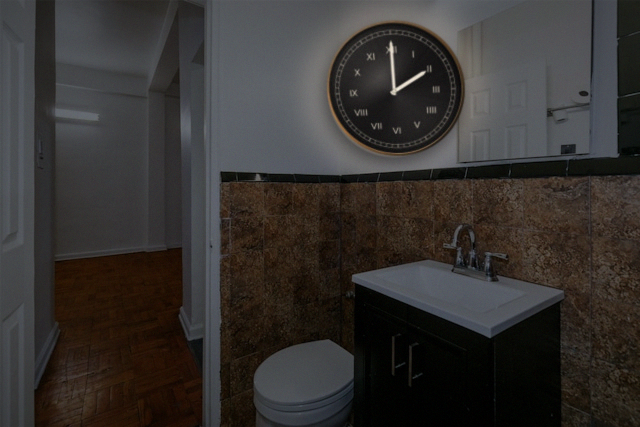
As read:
2,00
